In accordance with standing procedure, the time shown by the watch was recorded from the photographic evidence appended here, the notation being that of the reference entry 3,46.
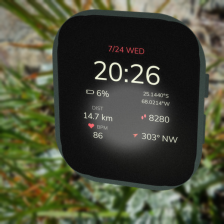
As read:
20,26
